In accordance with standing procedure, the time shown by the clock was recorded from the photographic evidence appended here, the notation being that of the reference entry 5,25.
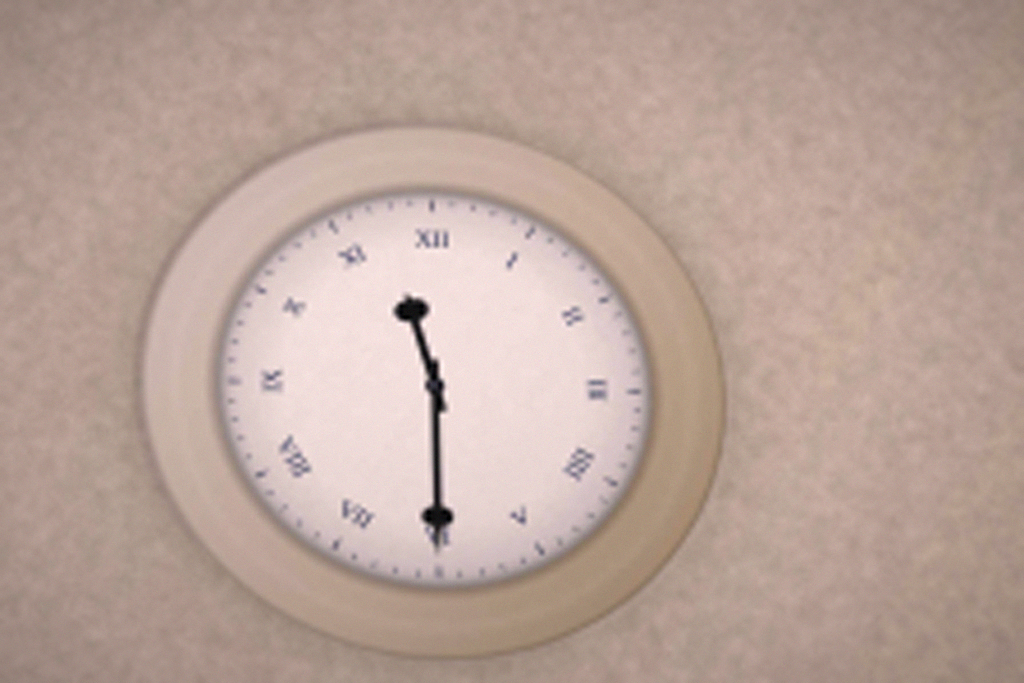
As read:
11,30
